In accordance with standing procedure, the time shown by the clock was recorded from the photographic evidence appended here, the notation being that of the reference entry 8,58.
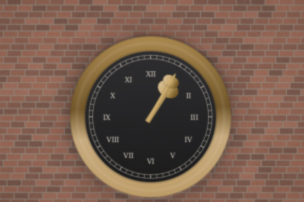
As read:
1,05
